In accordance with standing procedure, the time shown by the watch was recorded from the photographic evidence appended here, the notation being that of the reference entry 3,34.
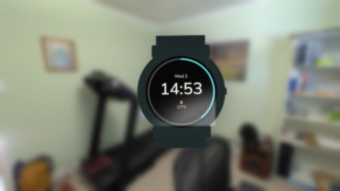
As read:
14,53
